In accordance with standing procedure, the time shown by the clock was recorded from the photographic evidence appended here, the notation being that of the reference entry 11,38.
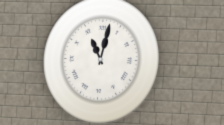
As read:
11,02
